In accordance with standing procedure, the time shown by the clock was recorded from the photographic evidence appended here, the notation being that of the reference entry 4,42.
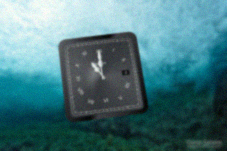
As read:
11,00
